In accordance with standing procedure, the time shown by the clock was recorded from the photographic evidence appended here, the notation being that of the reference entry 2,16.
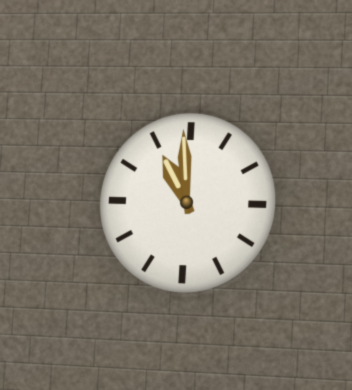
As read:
10,59
